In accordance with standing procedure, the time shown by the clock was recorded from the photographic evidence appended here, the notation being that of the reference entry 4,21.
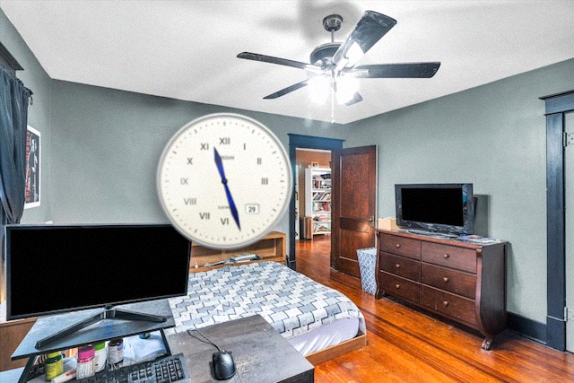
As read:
11,27
